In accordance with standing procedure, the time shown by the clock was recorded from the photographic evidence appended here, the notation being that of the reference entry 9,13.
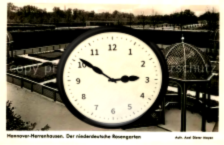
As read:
2,51
